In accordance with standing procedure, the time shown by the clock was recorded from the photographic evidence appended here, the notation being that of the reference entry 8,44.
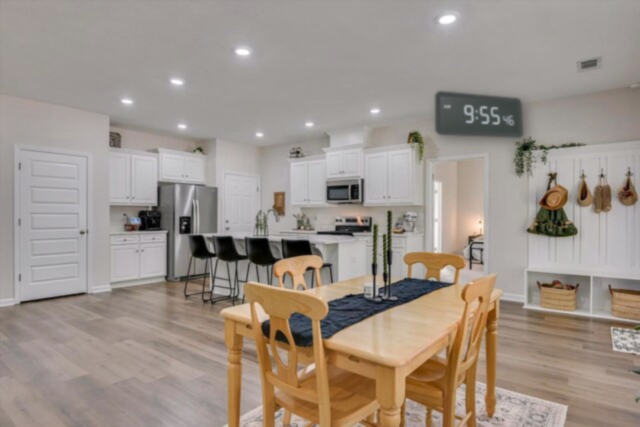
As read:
9,55
